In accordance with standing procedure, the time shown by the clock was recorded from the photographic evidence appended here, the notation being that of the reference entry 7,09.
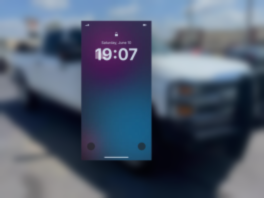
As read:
19,07
